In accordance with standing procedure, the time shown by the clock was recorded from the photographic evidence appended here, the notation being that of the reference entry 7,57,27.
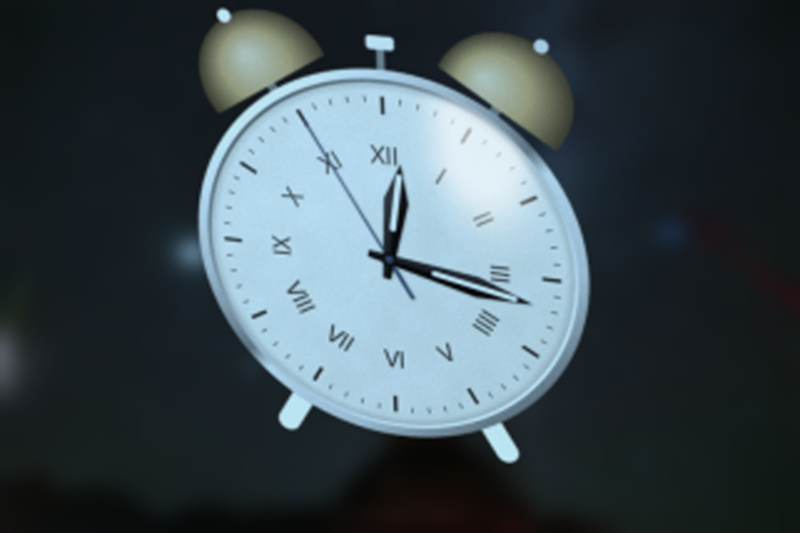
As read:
12,16,55
